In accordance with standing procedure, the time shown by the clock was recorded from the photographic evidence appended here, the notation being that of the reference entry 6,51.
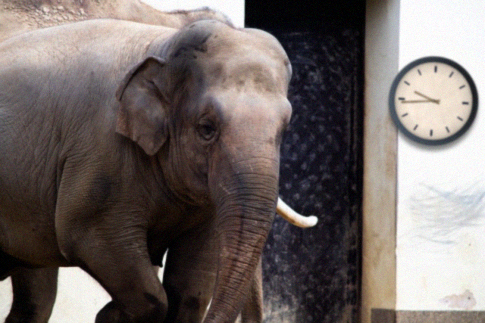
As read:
9,44
